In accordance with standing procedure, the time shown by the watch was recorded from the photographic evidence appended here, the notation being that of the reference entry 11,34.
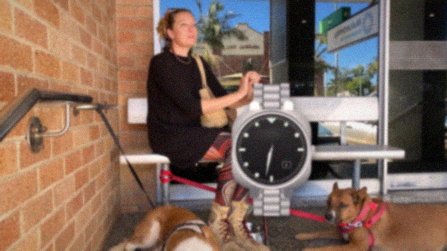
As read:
6,32
